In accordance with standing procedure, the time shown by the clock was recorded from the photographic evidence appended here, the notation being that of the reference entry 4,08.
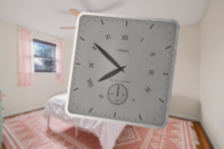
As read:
7,51
